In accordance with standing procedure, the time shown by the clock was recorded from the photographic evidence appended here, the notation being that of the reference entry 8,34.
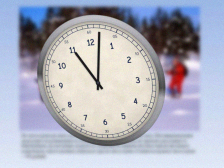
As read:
11,02
